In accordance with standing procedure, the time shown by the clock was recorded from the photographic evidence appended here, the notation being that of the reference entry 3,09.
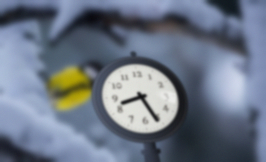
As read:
8,26
